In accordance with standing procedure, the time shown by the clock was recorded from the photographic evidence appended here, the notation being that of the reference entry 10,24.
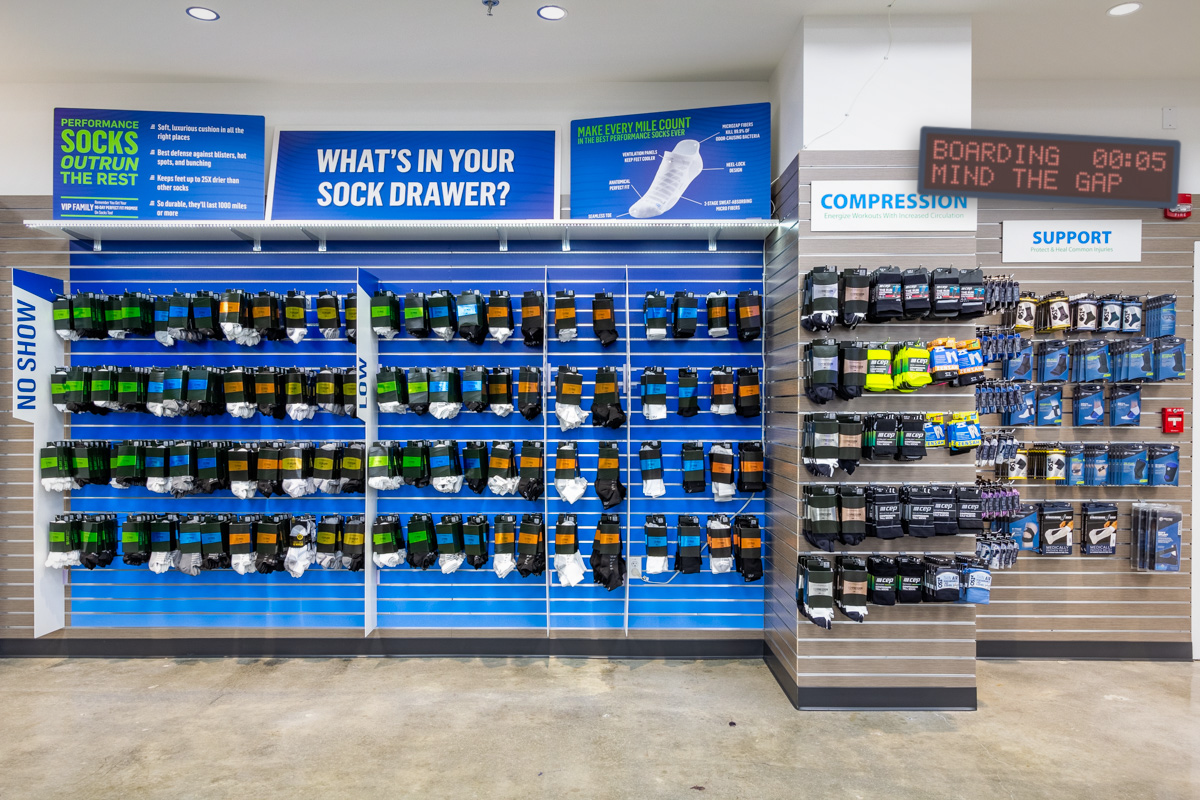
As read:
0,05
